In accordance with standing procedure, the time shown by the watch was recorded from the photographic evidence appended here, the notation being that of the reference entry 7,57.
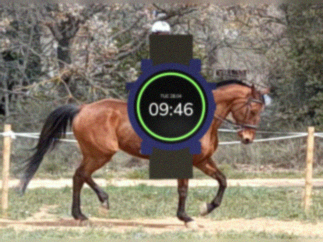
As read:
9,46
